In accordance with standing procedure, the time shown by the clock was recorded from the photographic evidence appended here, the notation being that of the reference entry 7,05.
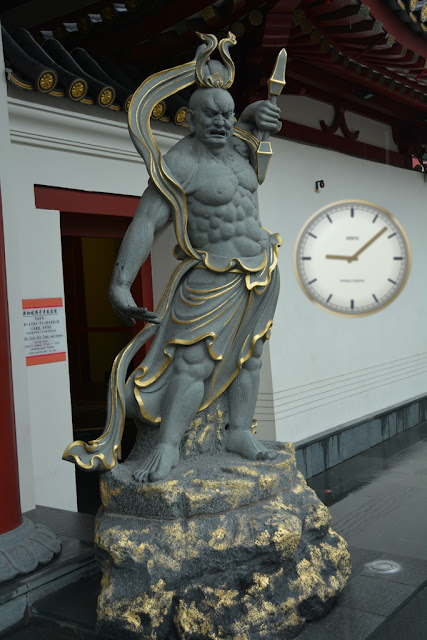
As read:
9,08
